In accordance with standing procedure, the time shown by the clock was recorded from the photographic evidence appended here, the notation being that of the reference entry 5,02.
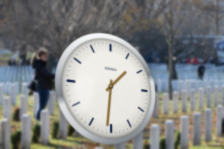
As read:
1,31
